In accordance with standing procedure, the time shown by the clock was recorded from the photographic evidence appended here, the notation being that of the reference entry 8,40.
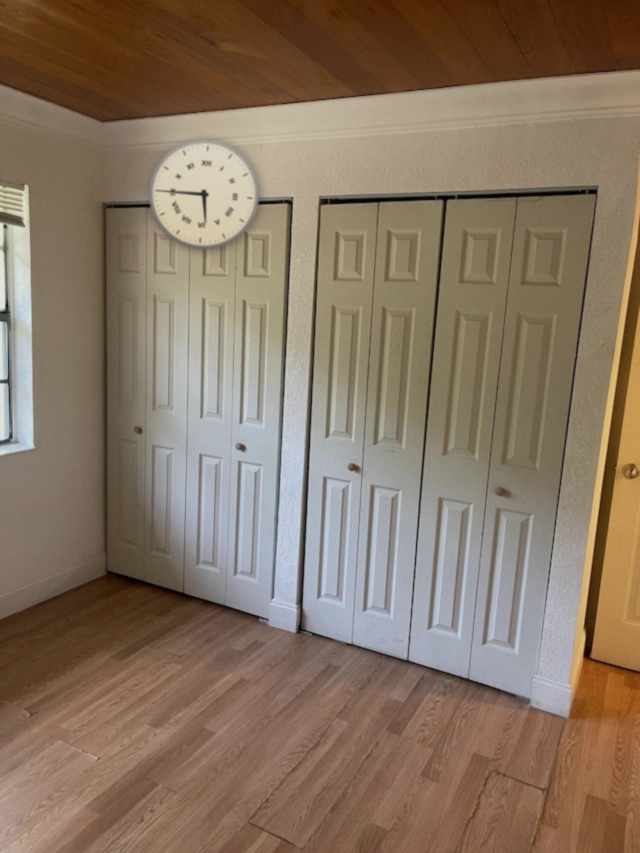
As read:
5,45
